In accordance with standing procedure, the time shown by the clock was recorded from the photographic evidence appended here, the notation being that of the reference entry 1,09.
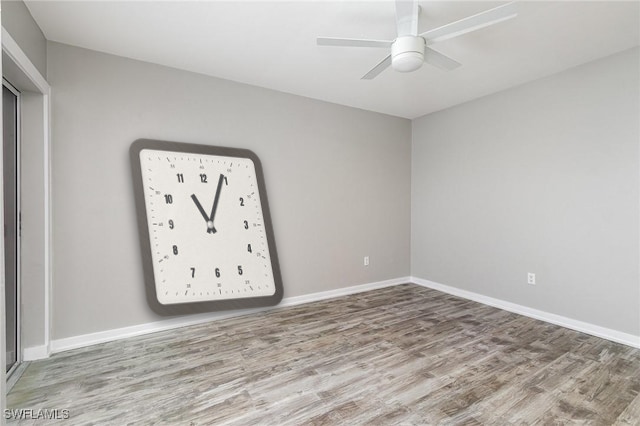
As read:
11,04
